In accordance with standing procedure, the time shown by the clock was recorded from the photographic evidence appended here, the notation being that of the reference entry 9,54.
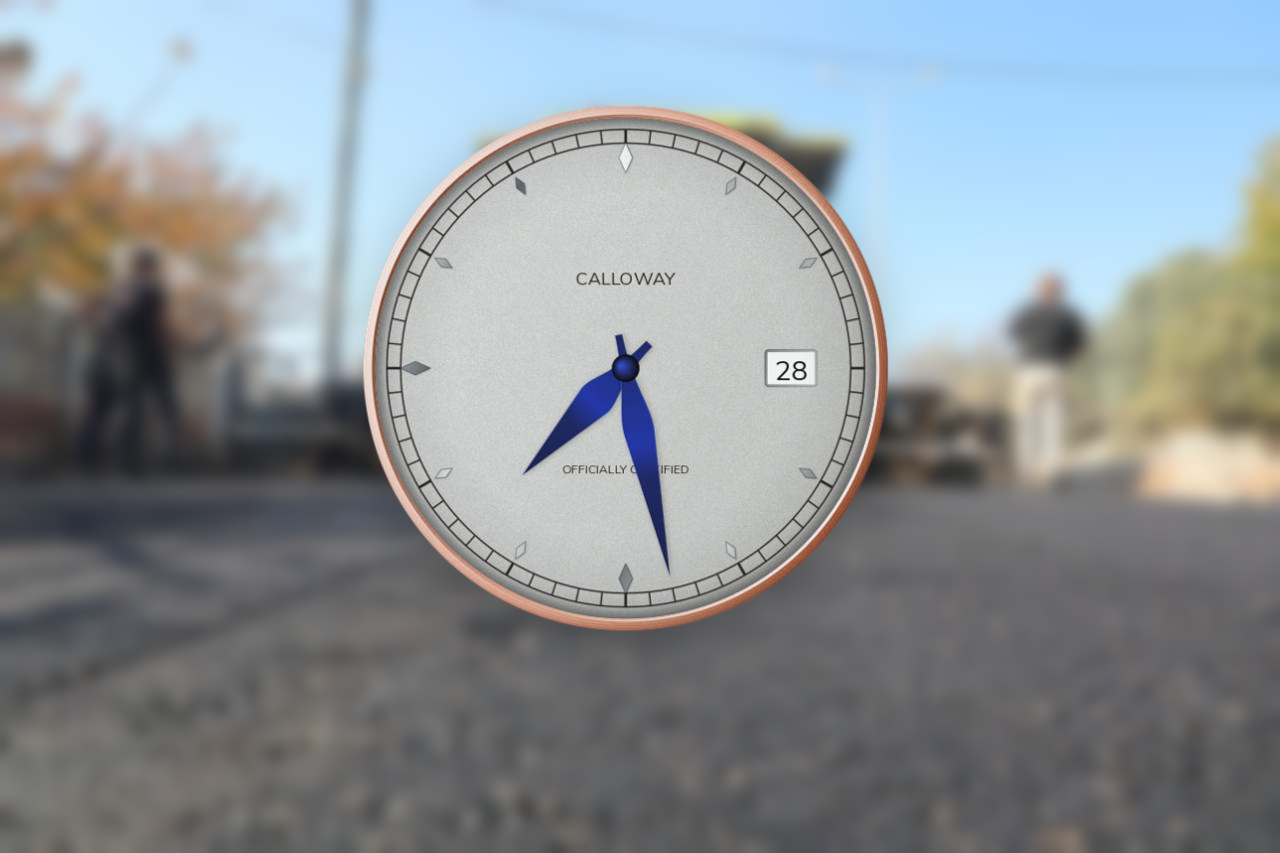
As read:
7,28
